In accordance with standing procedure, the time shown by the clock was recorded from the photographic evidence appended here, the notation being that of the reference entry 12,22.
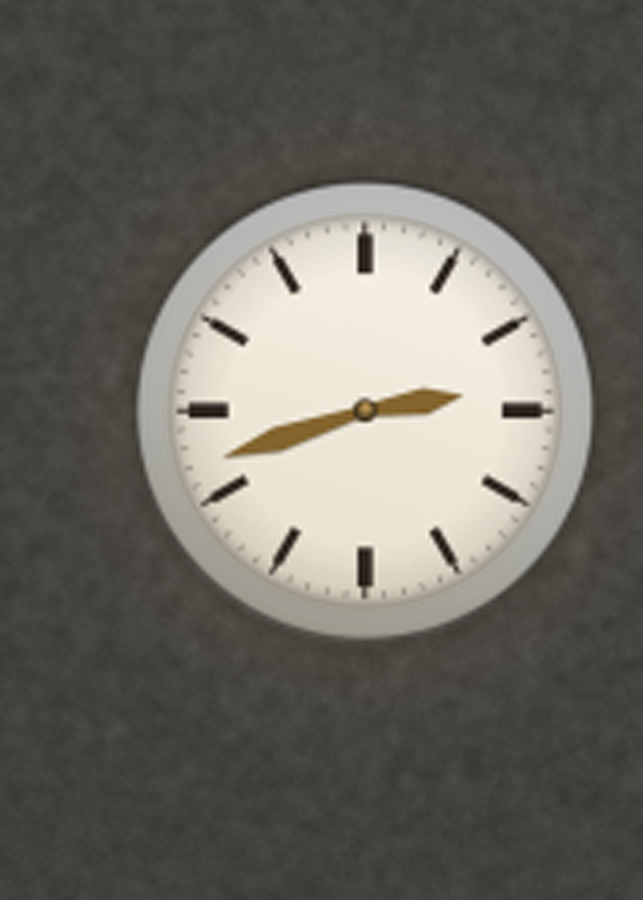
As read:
2,42
